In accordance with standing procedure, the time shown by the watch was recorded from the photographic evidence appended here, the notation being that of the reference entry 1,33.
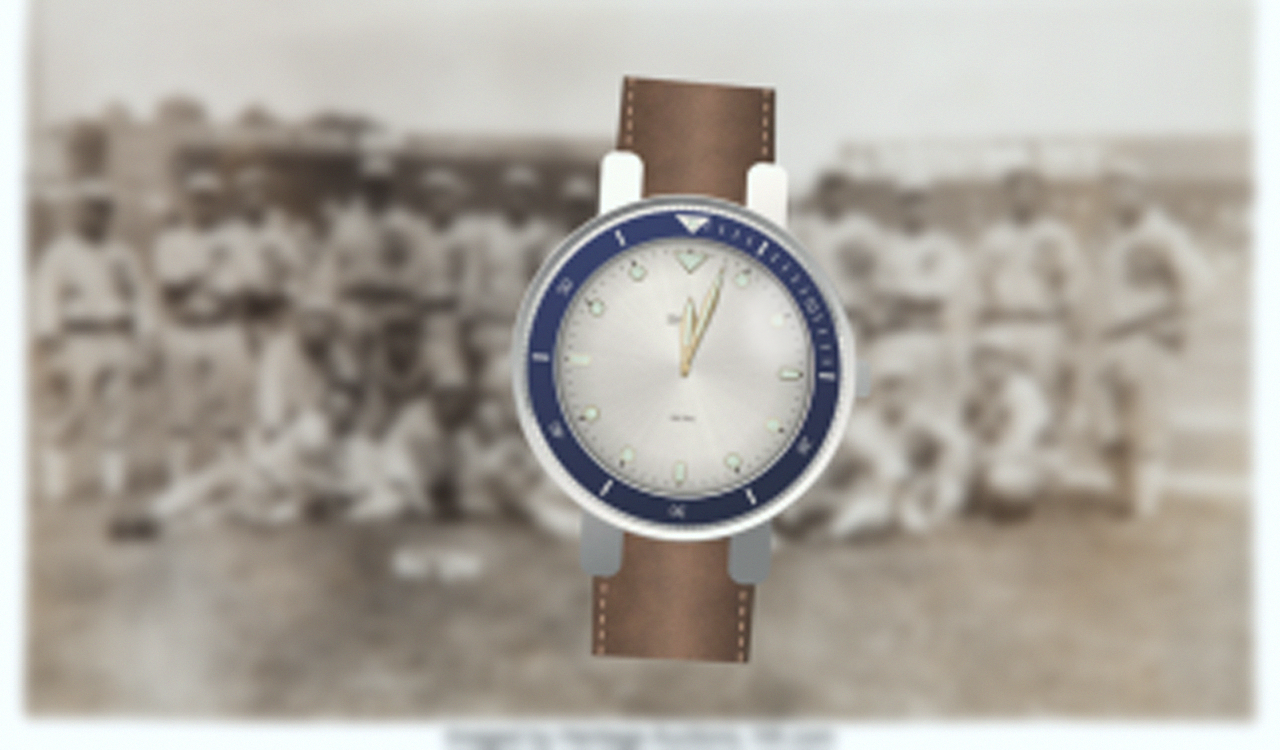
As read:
12,03
